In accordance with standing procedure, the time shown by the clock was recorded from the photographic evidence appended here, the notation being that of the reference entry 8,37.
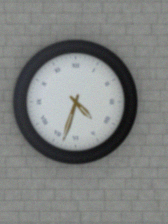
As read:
4,33
